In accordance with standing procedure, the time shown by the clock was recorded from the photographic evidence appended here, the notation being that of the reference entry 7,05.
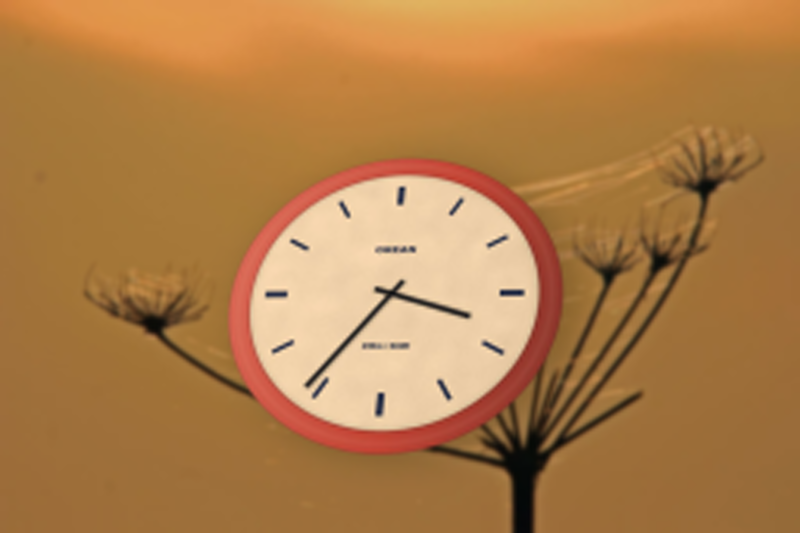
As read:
3,36
